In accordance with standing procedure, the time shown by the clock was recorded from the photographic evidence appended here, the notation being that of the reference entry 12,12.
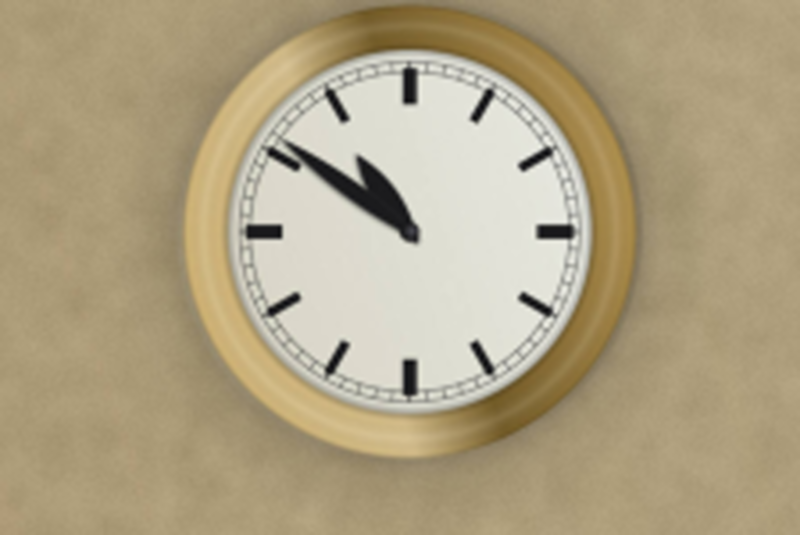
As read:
10,51
